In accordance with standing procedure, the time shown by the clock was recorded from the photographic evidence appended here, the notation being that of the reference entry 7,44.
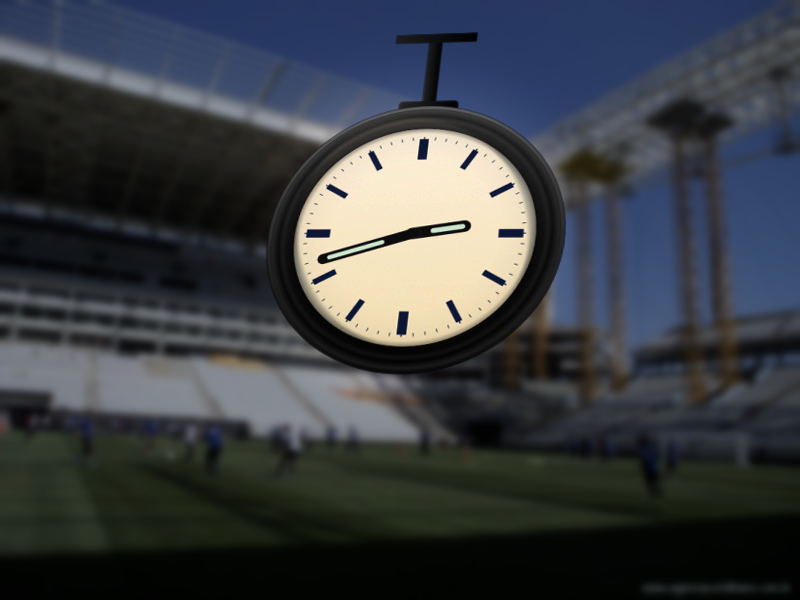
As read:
2,42
